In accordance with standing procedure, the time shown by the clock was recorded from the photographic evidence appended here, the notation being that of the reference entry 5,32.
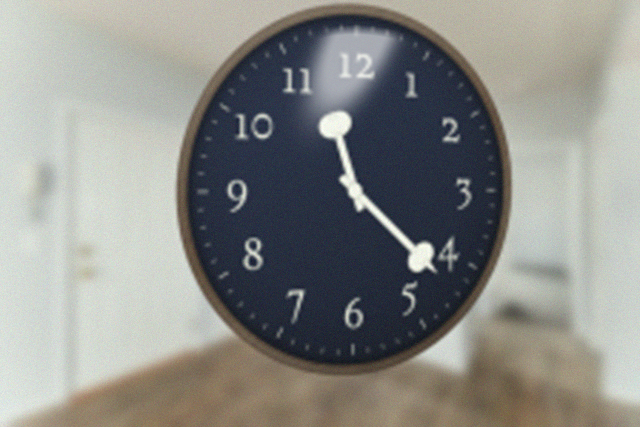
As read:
11,22
